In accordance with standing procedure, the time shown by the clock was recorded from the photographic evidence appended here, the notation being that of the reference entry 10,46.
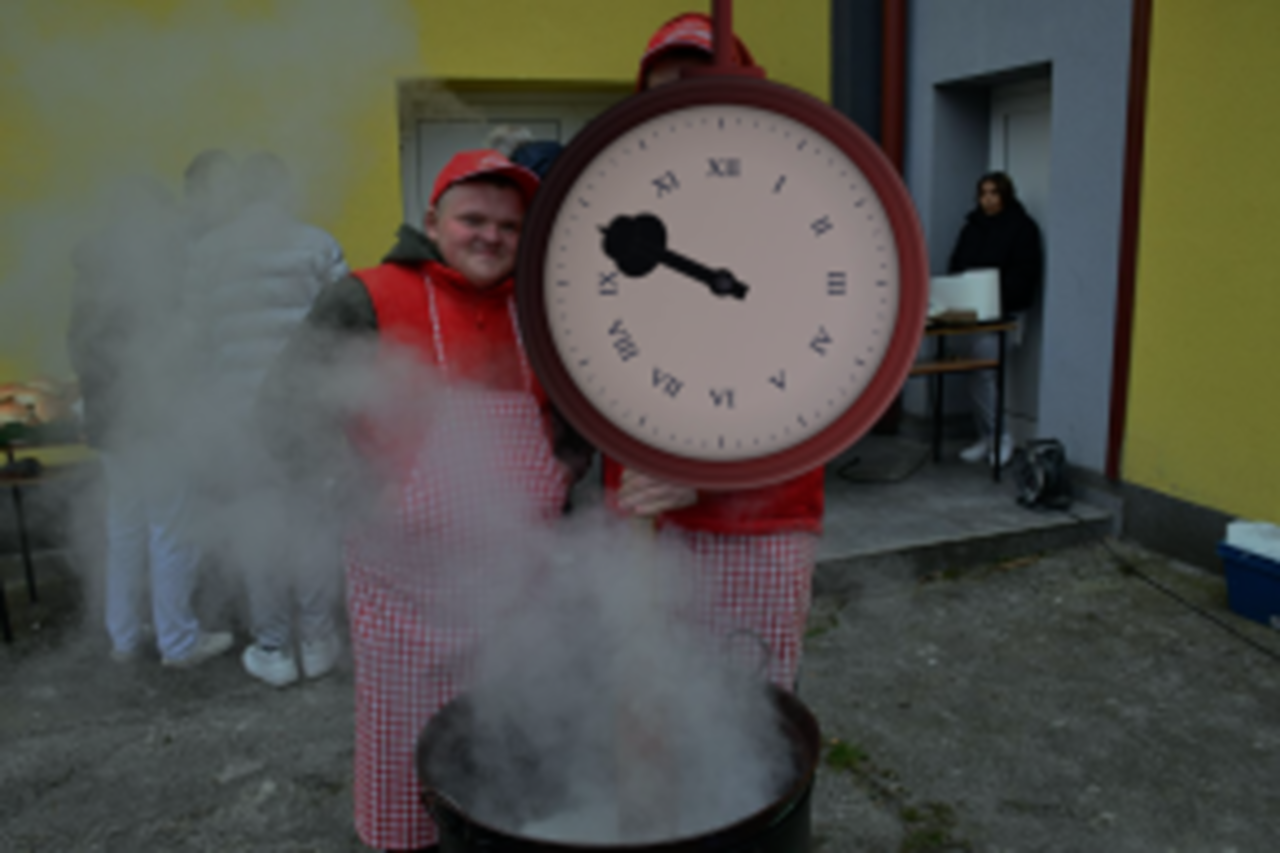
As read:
9,49
